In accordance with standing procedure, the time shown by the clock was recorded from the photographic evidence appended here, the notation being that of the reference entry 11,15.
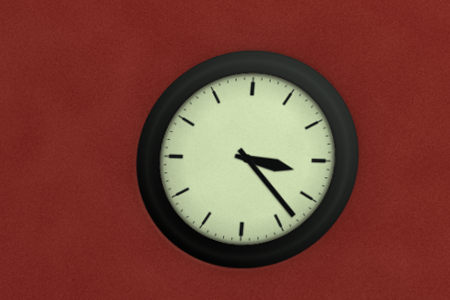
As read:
3,23
